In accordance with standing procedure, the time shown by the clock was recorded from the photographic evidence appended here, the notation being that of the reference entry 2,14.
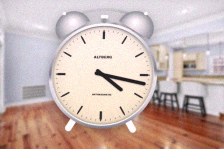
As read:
4,17
